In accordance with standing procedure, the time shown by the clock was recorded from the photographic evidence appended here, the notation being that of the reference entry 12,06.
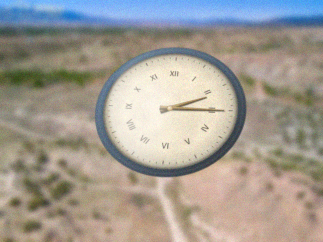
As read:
2,15
